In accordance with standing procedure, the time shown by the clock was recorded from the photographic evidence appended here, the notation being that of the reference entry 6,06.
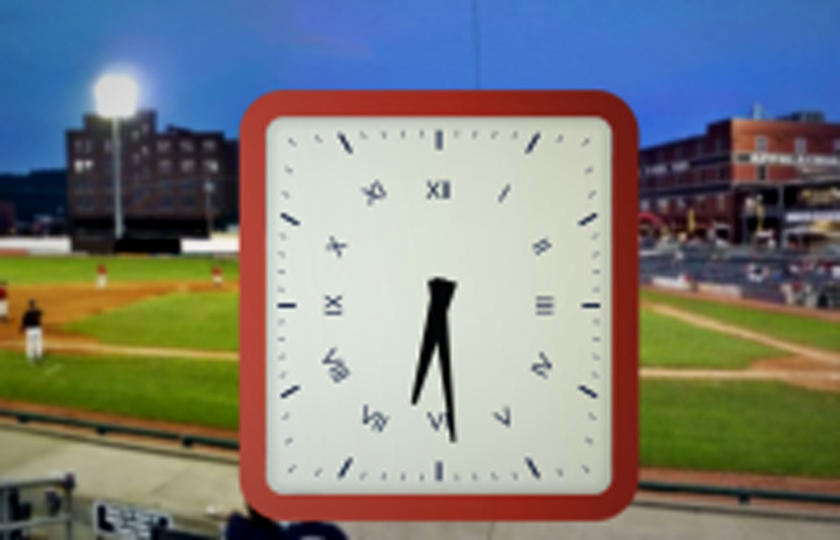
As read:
6,29
